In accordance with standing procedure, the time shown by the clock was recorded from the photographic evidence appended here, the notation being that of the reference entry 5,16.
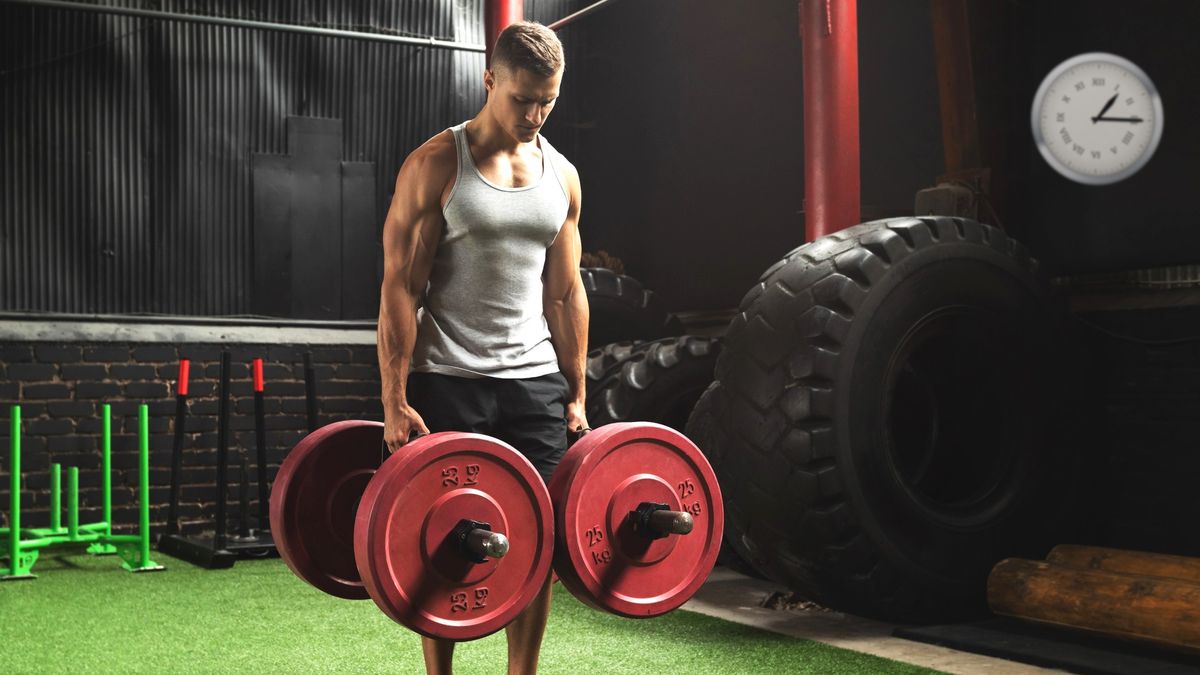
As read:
1,15
